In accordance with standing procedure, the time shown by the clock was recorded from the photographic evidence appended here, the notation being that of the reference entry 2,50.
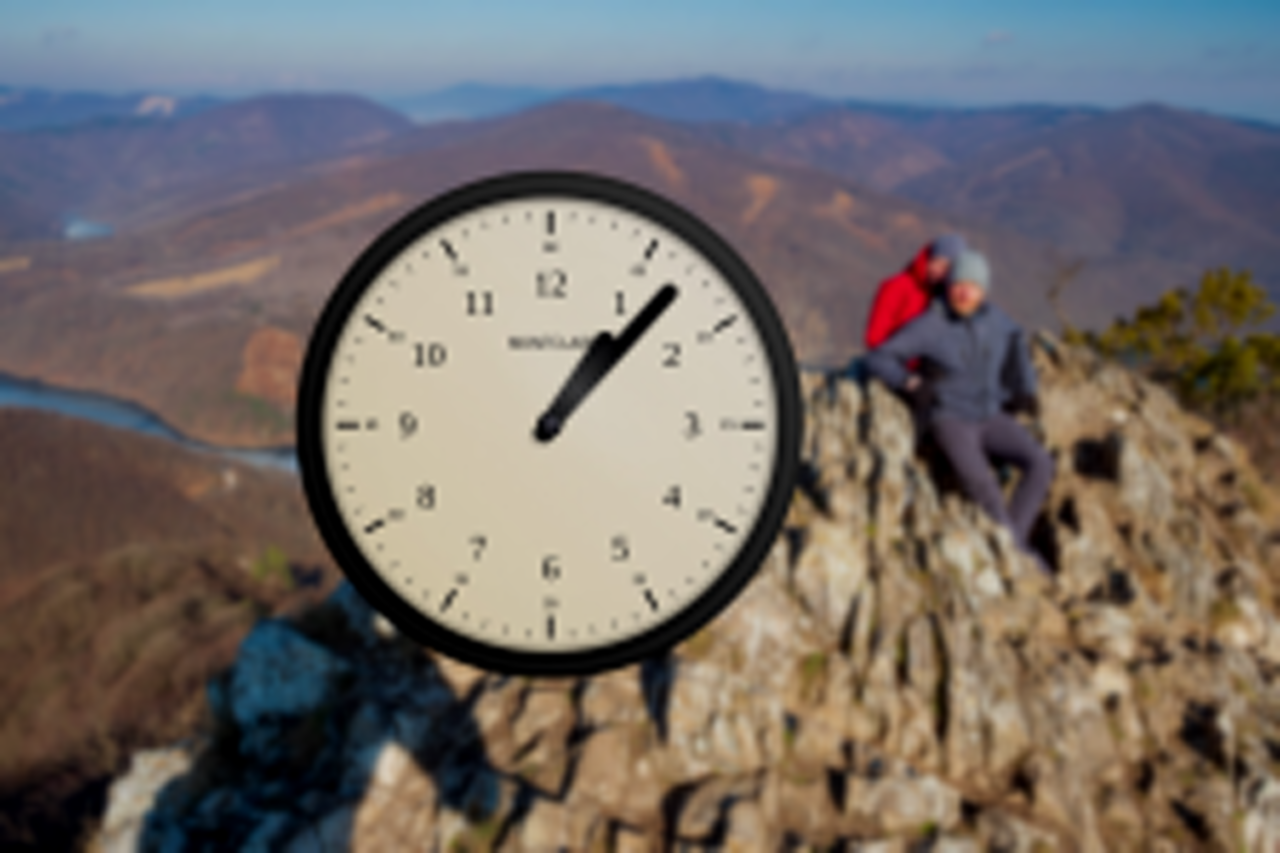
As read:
1,07
